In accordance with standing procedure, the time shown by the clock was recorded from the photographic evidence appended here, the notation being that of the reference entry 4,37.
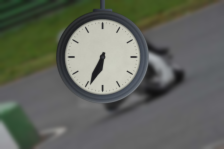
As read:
6,34
